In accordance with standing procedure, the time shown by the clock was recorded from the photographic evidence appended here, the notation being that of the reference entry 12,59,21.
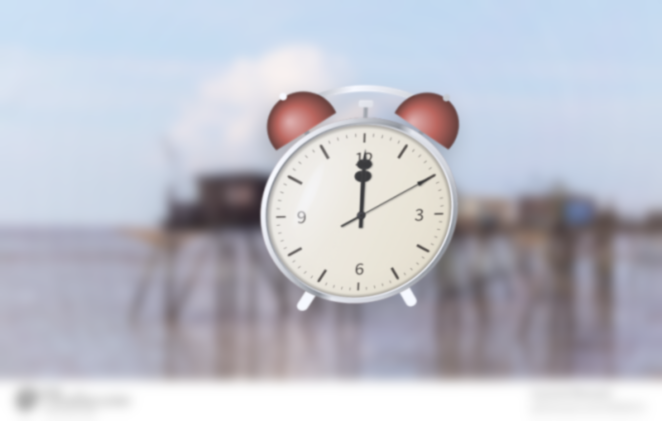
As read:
12,00,10
